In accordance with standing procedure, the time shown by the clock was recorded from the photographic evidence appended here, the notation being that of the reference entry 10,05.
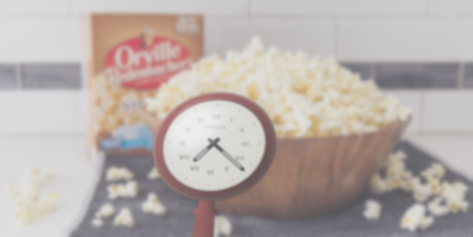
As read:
7,22
